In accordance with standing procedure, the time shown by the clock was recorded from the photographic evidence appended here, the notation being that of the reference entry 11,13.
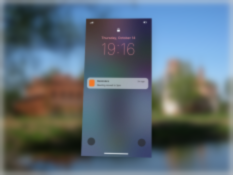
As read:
19,16
